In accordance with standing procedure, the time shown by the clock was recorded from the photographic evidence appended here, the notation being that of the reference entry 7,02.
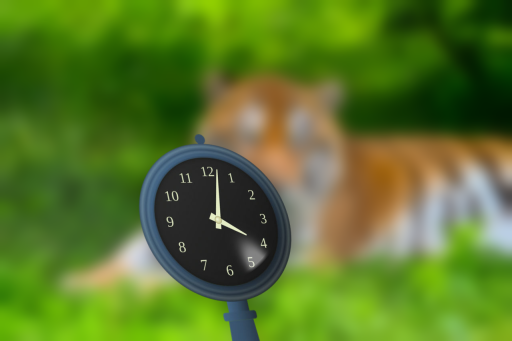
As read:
4,02
